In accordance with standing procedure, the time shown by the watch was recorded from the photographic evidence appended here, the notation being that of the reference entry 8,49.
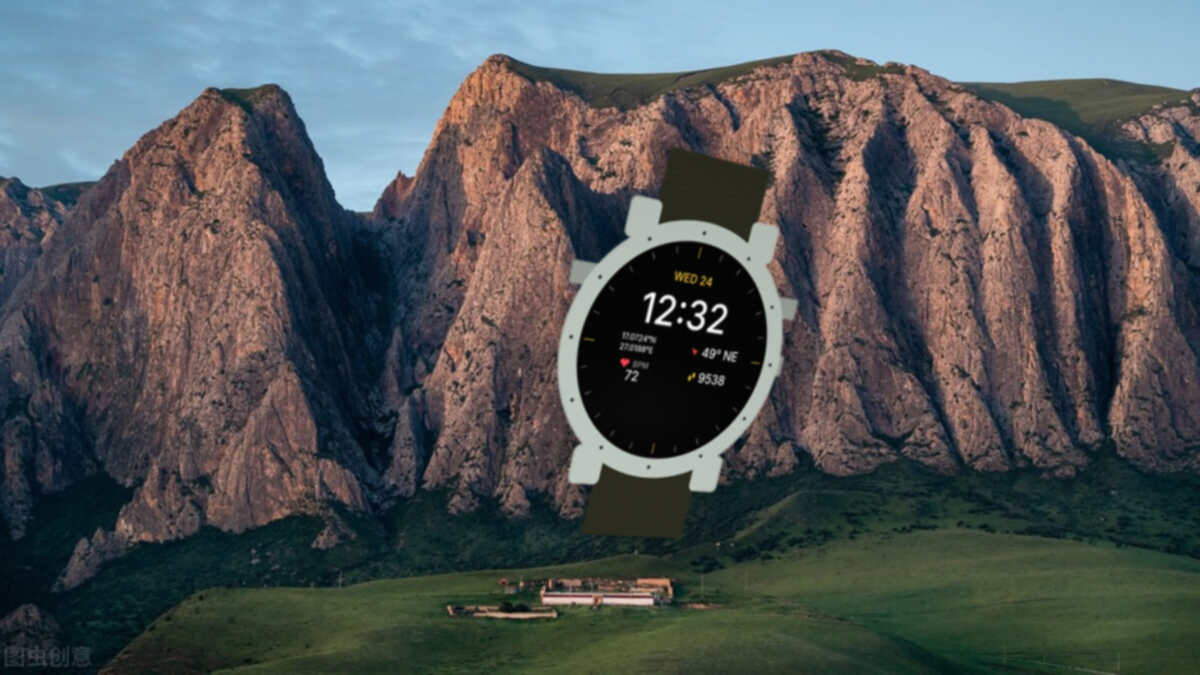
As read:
12,32
